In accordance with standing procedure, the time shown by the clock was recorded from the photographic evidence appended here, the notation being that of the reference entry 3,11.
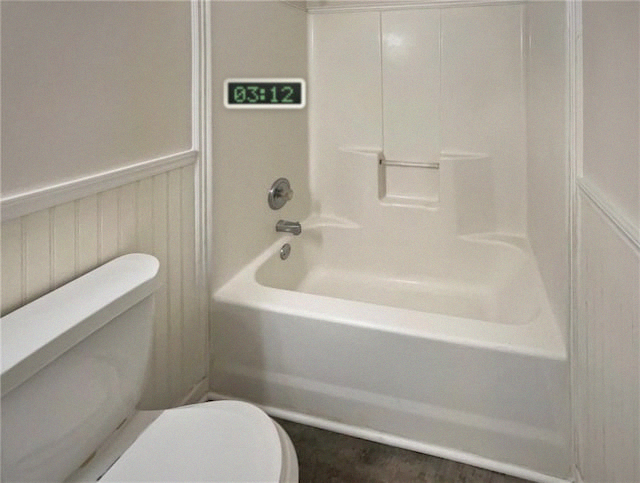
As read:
3,12
